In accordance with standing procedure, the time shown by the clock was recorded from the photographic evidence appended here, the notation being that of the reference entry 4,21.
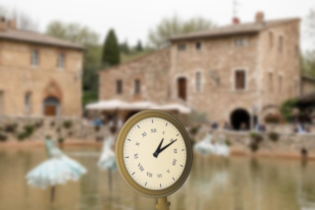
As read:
1,11
